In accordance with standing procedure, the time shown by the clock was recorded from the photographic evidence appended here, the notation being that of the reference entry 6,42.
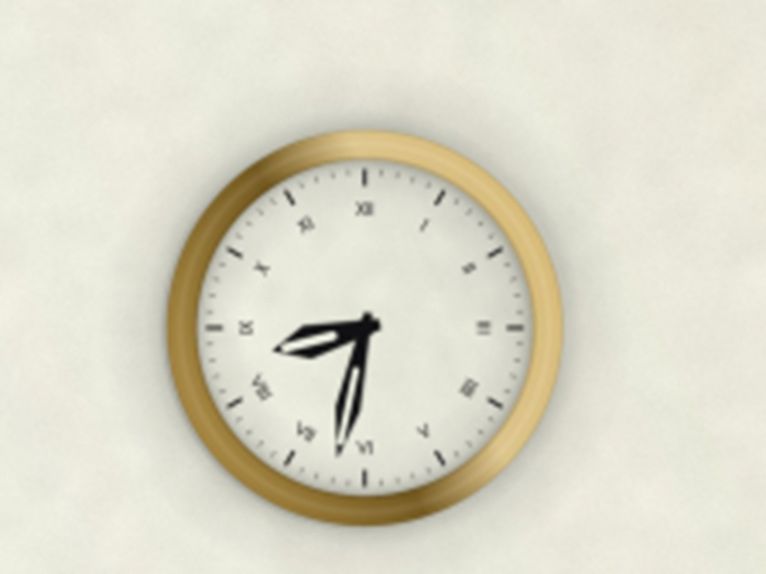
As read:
8,32
